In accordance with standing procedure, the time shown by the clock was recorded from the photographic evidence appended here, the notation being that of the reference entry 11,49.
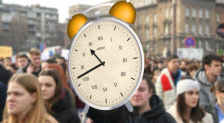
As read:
10,42
